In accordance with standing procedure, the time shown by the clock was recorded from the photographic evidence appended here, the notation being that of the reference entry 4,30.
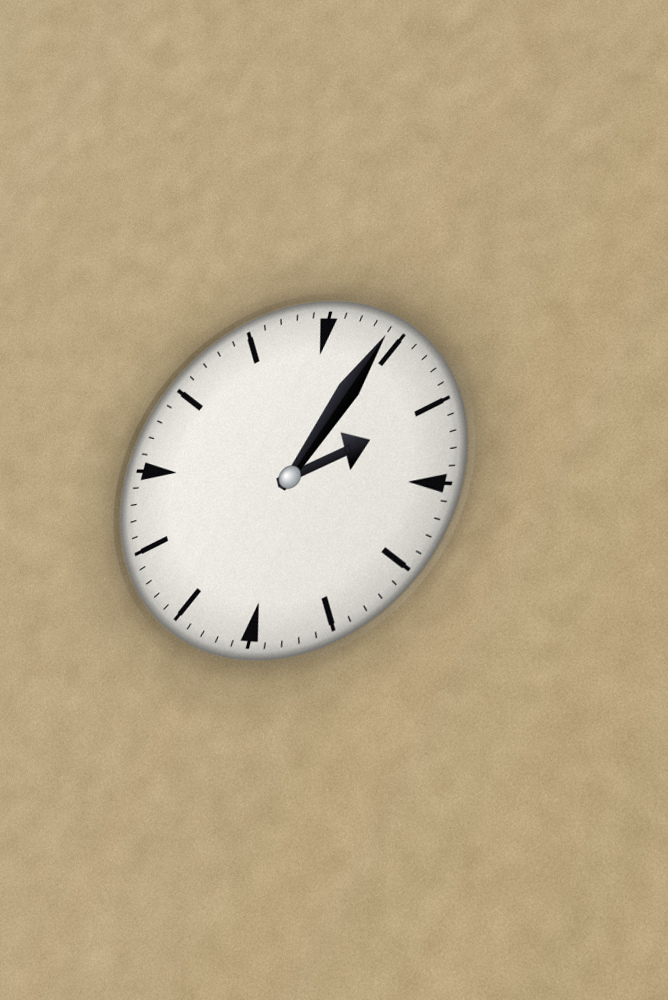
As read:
2,04
